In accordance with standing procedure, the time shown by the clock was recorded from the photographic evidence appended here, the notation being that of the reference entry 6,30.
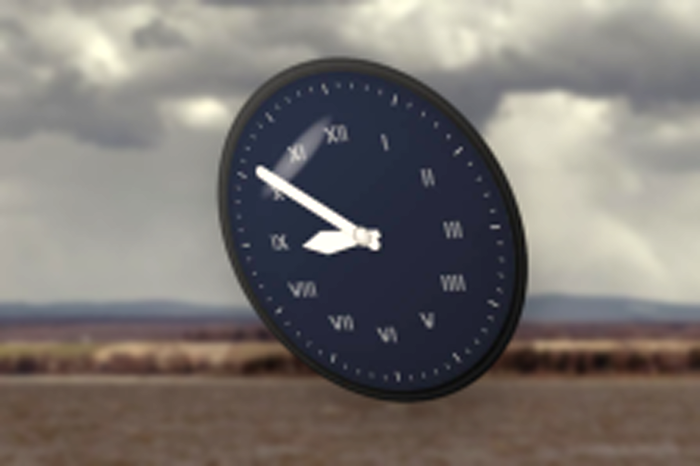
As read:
8,51
